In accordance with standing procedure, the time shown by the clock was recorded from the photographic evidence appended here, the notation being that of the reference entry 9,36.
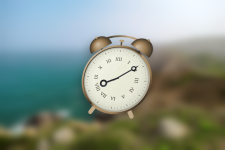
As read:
8,09
